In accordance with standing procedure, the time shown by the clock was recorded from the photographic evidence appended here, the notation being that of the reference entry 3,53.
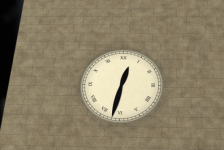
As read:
12,32
